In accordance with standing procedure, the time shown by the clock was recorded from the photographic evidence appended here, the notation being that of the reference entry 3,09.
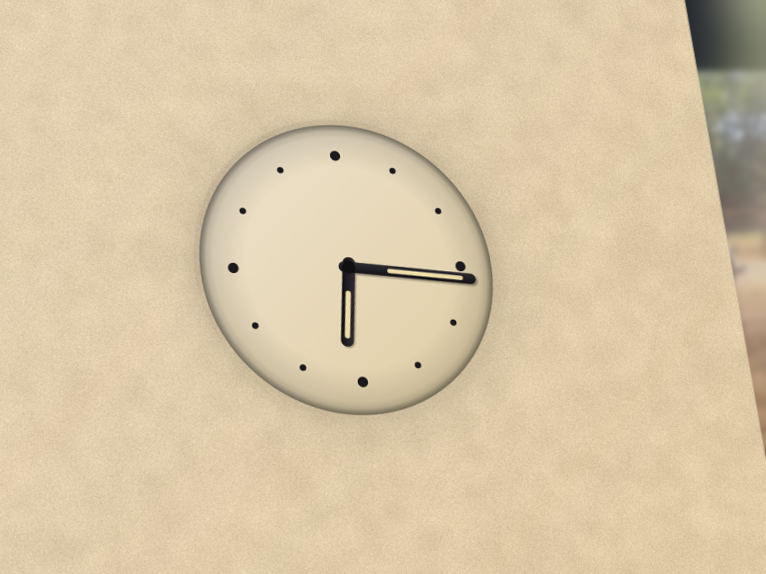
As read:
6,16
